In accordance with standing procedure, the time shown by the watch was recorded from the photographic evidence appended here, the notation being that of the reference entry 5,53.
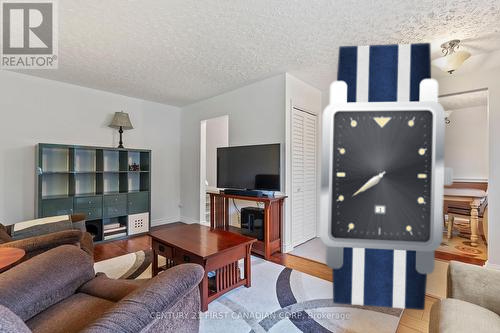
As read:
7,39
